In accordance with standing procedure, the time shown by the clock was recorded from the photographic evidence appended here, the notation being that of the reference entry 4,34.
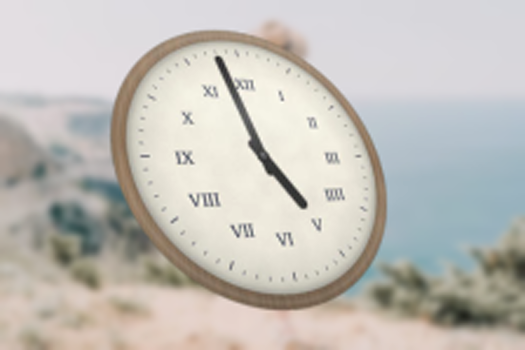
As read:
4,58
